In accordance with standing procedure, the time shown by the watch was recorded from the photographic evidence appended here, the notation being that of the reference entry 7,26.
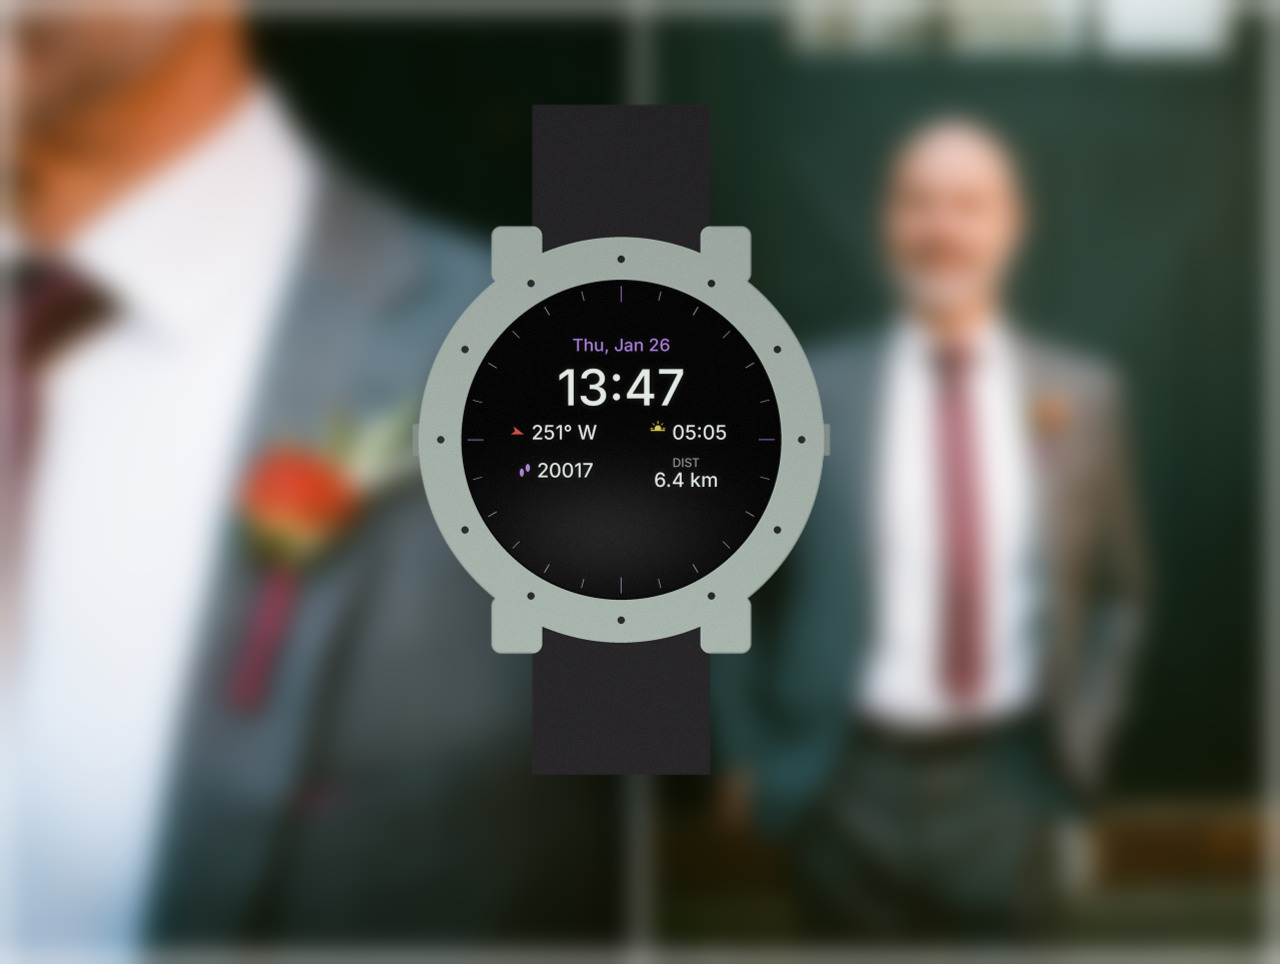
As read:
13,47
